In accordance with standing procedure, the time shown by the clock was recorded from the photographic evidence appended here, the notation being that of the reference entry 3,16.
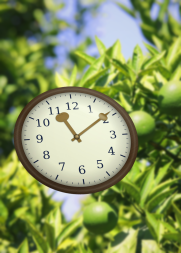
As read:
11,09
